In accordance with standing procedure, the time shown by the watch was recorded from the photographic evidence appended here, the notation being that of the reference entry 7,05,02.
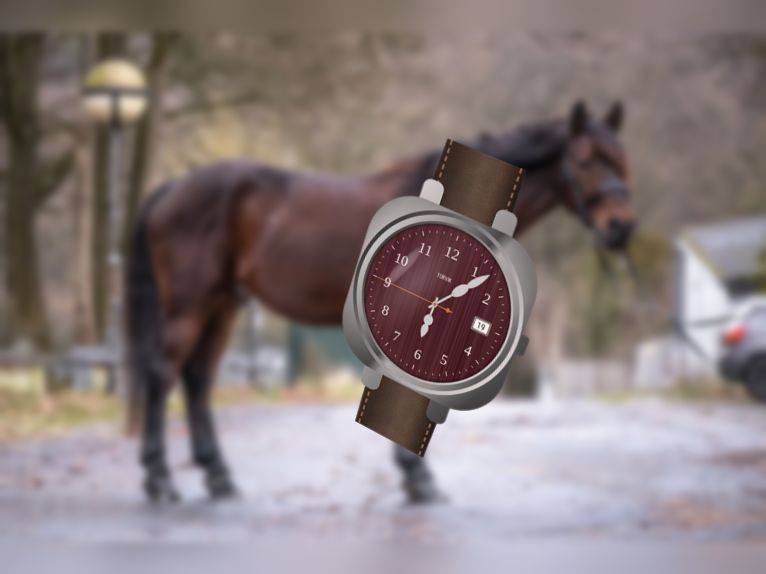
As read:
6,06,45
